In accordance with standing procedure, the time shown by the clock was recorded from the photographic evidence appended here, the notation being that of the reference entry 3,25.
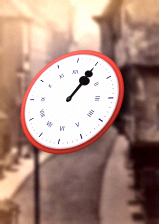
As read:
1,05
